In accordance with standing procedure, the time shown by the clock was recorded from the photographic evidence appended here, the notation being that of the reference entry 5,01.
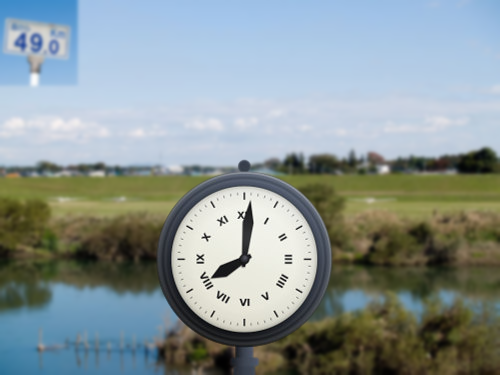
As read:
8,01
